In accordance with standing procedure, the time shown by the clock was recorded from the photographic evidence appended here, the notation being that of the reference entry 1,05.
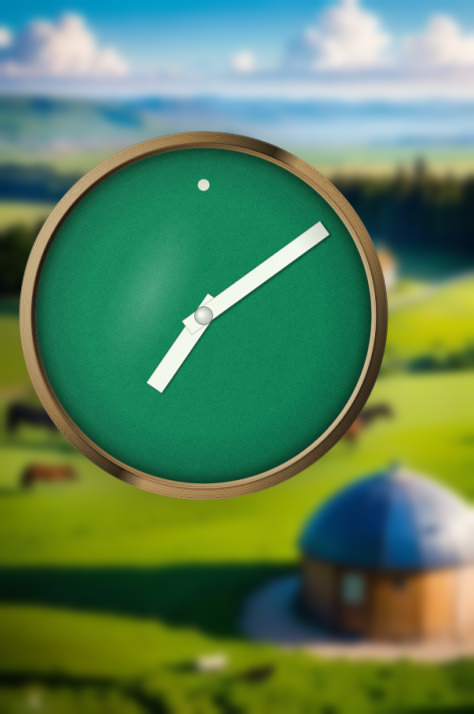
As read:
7,09
